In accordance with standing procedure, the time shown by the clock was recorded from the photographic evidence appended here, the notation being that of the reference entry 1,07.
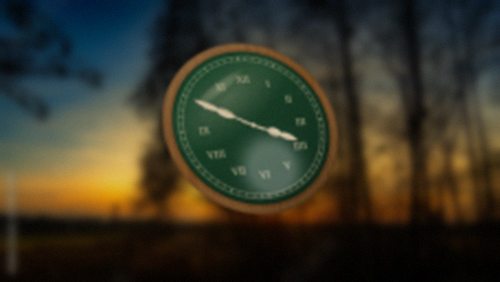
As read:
3,50
